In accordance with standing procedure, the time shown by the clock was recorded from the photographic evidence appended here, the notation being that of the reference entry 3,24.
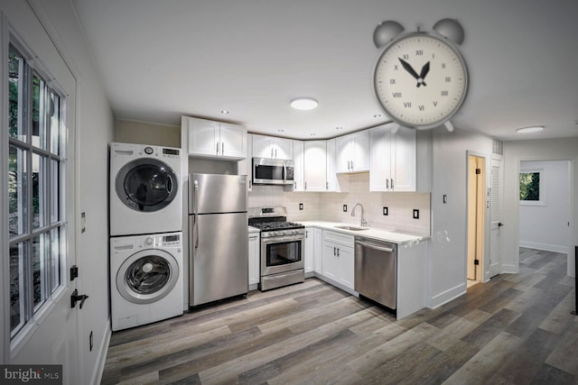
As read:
12,53
